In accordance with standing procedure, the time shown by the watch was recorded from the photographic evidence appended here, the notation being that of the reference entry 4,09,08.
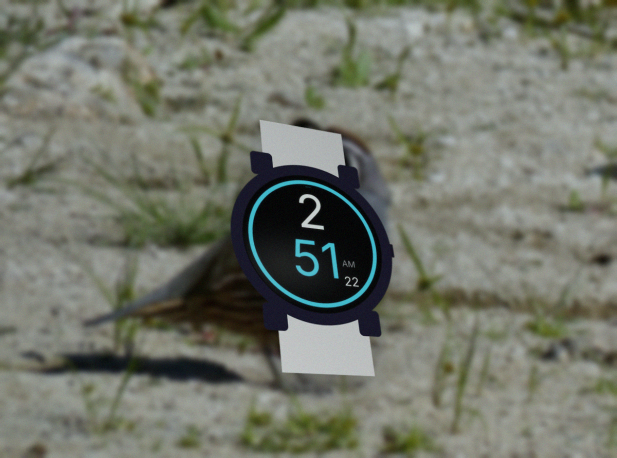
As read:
2,51,22
